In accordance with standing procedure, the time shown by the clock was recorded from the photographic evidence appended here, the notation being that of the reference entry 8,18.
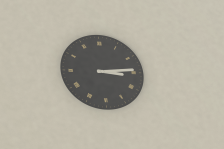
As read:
3,14
